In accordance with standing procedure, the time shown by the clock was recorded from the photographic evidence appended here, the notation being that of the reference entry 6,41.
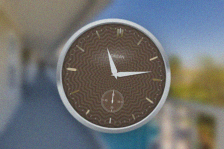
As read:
11,13
